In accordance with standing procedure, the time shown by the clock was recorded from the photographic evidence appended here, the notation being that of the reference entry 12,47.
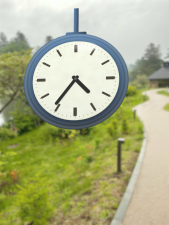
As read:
4,36
